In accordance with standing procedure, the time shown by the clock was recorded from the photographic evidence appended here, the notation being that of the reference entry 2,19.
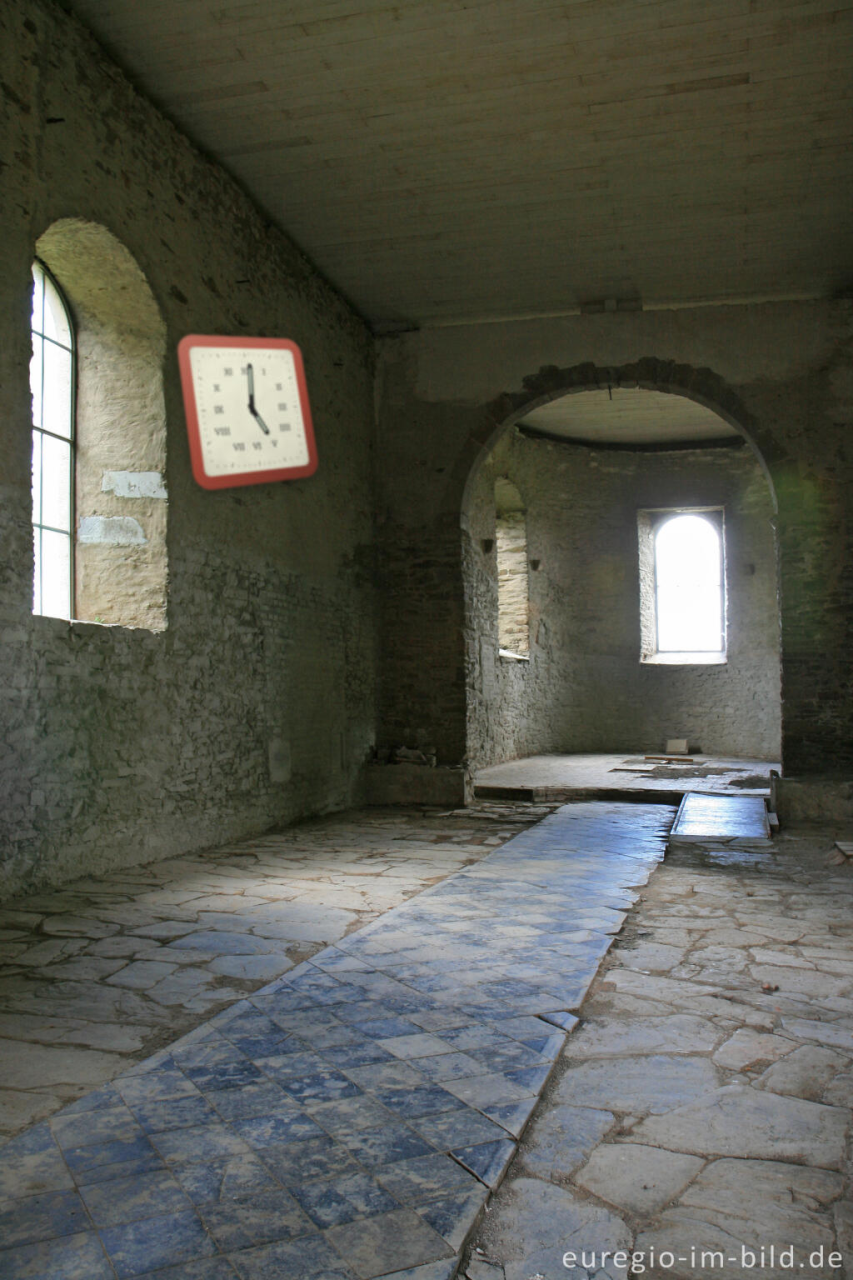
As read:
5,01
